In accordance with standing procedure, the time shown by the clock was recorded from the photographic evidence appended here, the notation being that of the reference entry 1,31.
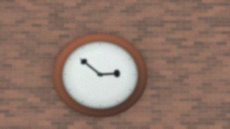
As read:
2,52
